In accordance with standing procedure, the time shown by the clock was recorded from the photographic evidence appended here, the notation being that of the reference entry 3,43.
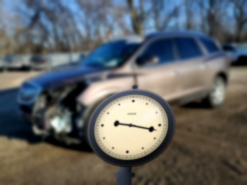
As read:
9,17
